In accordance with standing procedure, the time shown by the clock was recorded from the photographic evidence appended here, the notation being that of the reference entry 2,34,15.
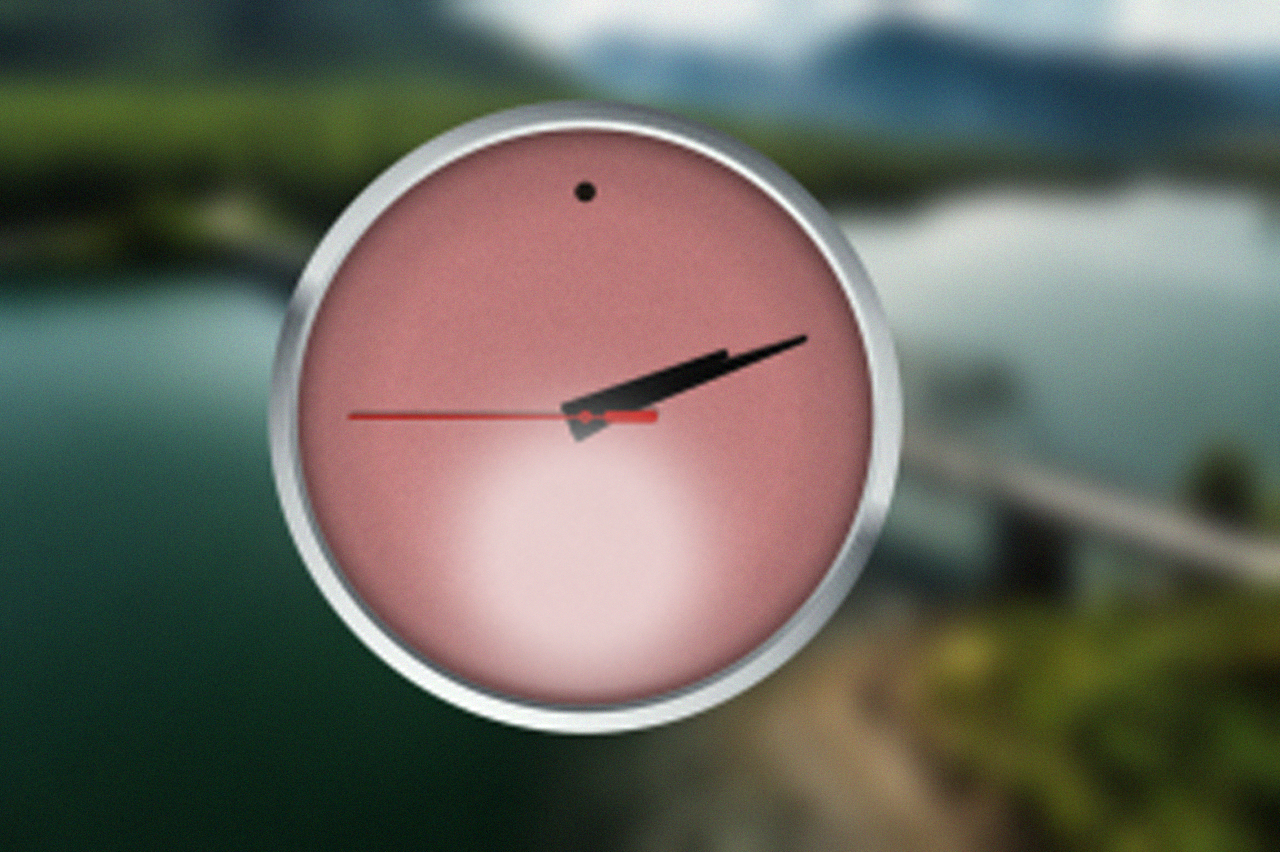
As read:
2,11,45
